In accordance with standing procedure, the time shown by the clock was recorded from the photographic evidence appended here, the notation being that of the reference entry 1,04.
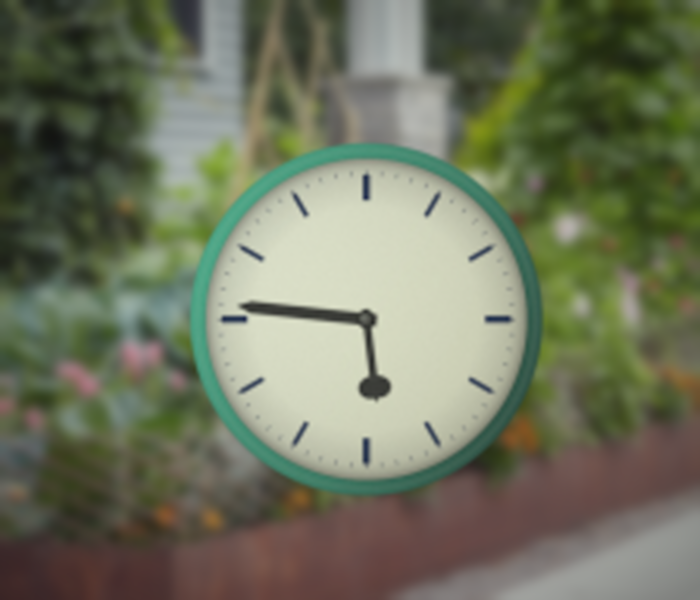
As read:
5,46
